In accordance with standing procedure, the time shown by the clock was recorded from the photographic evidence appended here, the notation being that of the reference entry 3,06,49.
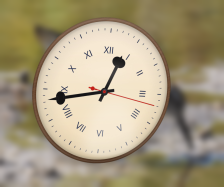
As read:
12,43,17
